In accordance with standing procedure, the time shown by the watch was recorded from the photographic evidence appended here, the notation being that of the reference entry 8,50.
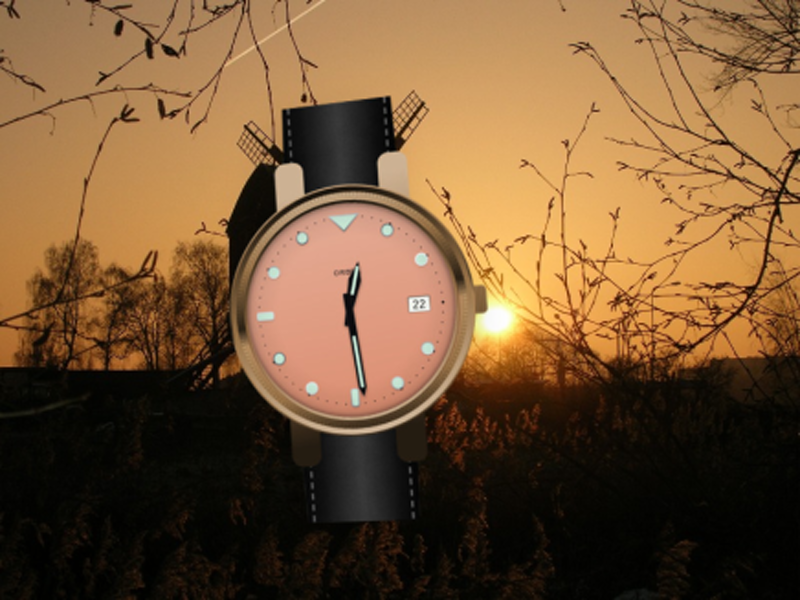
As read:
12,29
